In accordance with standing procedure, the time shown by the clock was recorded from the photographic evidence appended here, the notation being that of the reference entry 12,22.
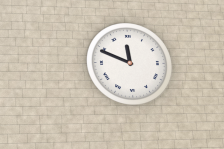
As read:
11,49
